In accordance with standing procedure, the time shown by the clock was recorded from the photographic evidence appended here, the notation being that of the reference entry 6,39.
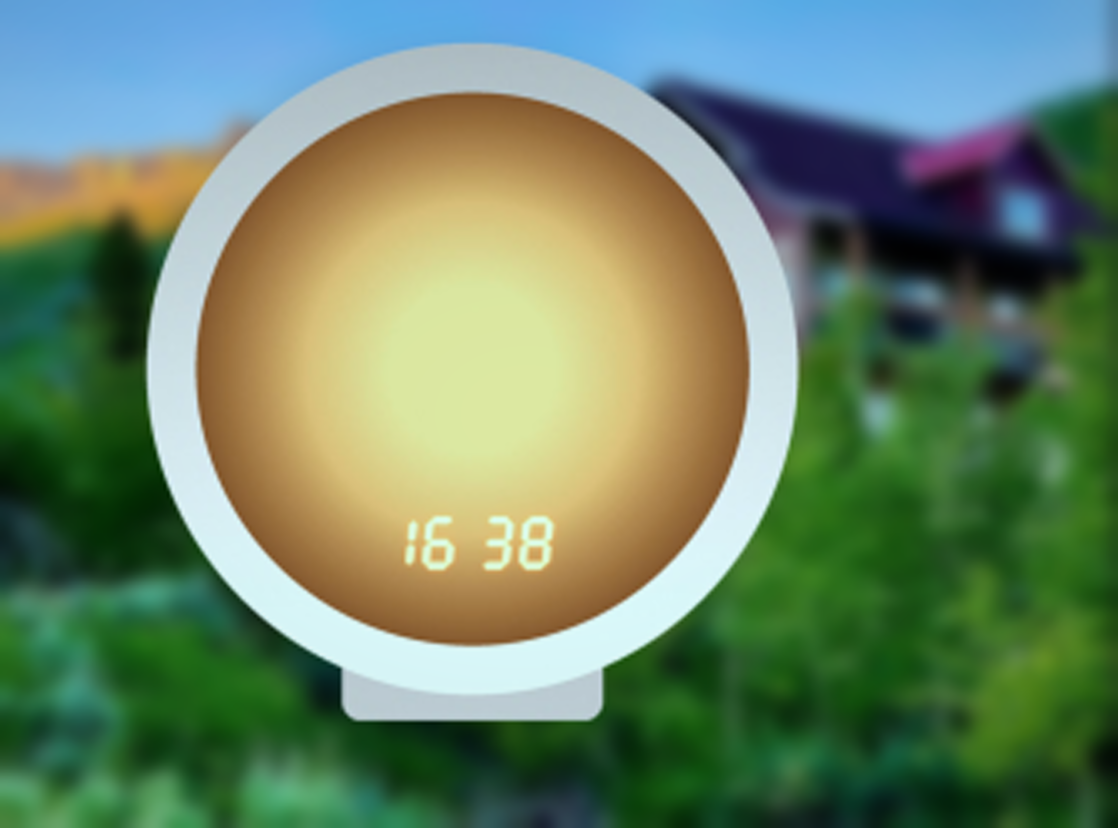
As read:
16,38
